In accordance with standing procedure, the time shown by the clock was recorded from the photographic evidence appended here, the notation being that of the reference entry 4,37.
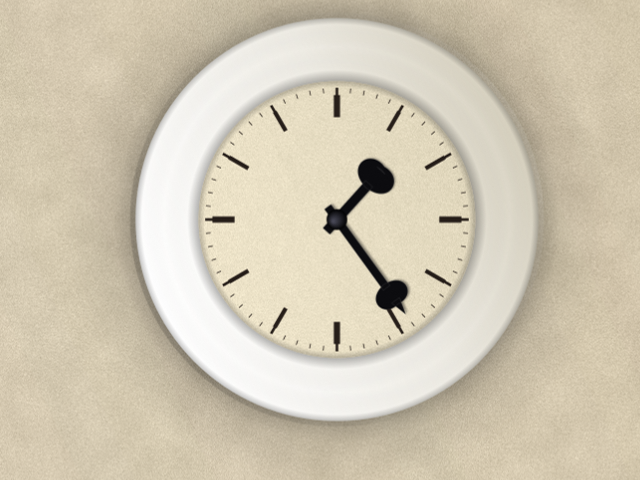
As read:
1,24
